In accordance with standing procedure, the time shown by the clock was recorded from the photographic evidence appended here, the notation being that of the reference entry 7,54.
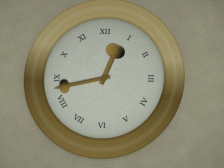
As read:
12,43
